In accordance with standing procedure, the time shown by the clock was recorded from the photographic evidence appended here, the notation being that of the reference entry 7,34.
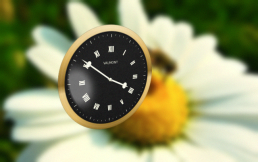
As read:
3,51
